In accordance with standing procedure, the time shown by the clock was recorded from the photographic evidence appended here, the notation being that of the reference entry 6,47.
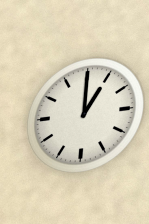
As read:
1,00
